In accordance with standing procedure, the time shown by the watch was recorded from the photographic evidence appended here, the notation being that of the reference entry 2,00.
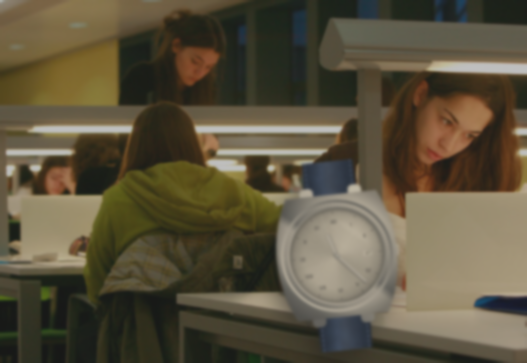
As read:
11,23
